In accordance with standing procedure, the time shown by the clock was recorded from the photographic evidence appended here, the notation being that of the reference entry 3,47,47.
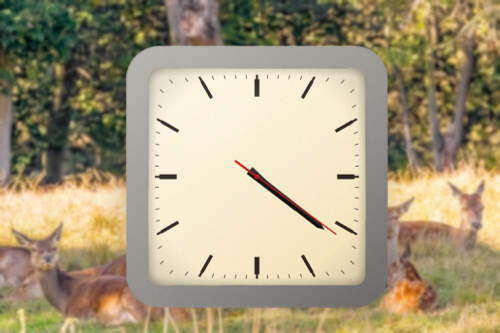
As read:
4,21,21
